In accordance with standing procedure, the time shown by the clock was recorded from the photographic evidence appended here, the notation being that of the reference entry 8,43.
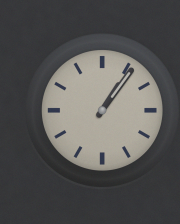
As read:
1,06
